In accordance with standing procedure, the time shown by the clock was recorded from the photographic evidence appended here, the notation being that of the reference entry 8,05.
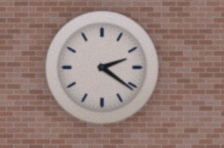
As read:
2,21
